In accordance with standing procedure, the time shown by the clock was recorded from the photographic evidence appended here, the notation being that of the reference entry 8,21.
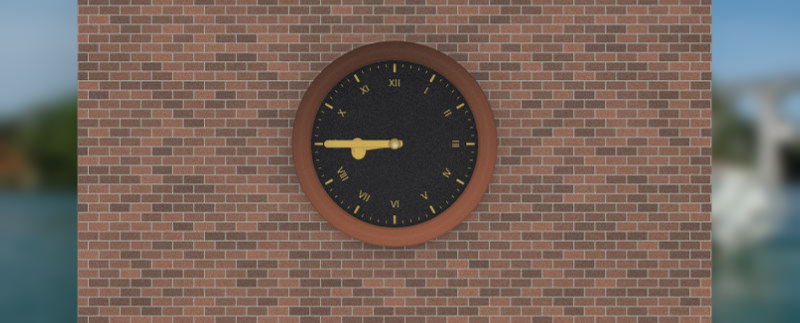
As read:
8,45
